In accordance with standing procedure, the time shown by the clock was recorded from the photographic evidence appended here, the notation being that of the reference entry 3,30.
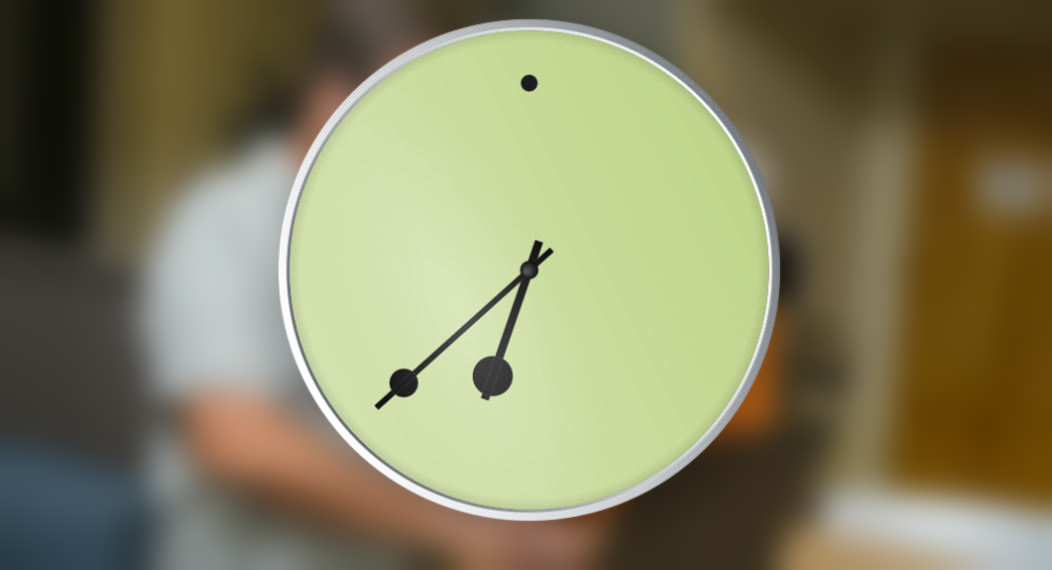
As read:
6,38
